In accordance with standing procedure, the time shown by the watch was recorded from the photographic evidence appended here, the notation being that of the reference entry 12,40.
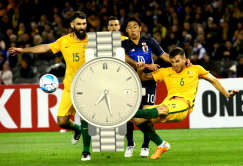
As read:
7,28
